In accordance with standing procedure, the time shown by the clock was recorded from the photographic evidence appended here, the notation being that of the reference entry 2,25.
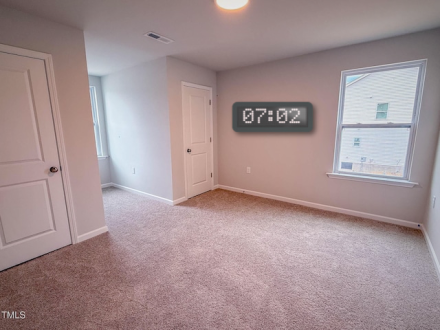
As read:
7,02
